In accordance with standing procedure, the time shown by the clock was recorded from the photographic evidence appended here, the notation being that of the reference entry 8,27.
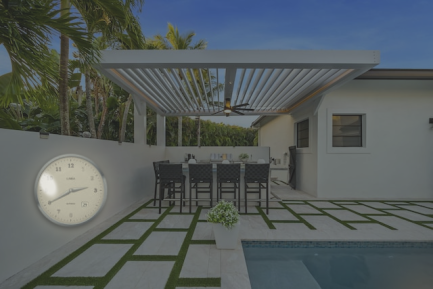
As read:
2,40
